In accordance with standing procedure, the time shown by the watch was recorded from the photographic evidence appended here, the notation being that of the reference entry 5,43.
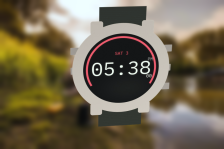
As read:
5,38
